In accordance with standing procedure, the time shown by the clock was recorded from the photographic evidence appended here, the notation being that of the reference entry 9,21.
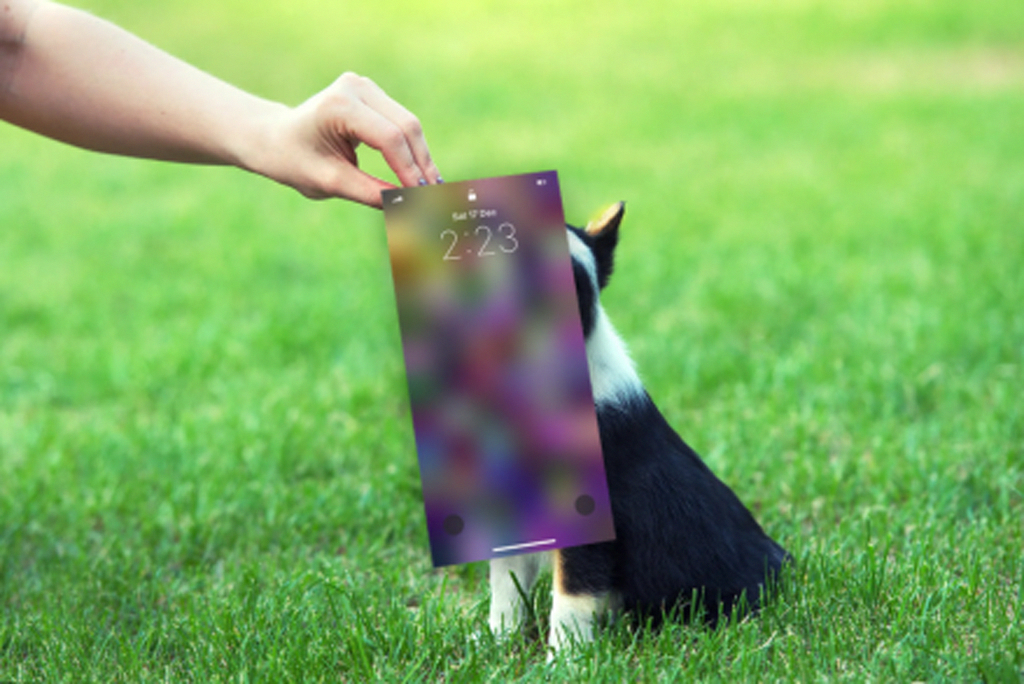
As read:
2,23
